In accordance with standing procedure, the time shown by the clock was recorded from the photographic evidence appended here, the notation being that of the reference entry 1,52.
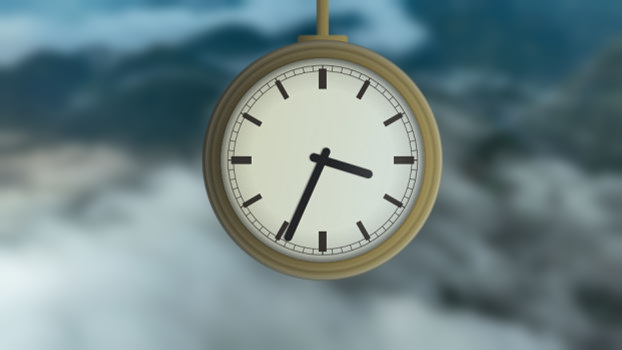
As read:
3,34
